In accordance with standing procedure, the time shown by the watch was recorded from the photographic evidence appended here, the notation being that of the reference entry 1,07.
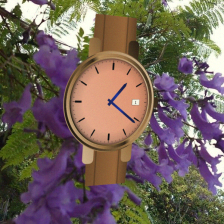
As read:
1,21
